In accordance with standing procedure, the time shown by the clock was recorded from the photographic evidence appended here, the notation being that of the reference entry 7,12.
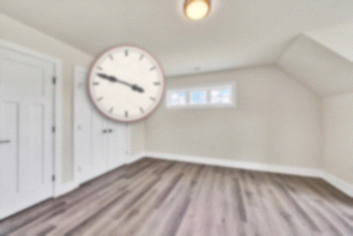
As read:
3,48
